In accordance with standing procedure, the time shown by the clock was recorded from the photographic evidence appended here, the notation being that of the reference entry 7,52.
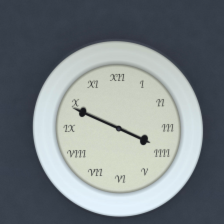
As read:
3,49
